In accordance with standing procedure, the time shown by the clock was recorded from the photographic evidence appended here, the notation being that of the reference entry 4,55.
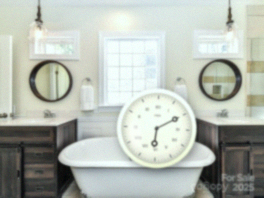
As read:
6,10
